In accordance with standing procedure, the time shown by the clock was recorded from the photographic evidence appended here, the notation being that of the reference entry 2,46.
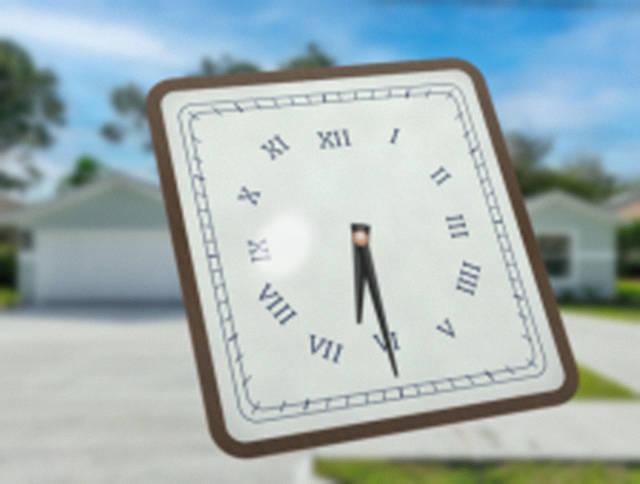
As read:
6,30
